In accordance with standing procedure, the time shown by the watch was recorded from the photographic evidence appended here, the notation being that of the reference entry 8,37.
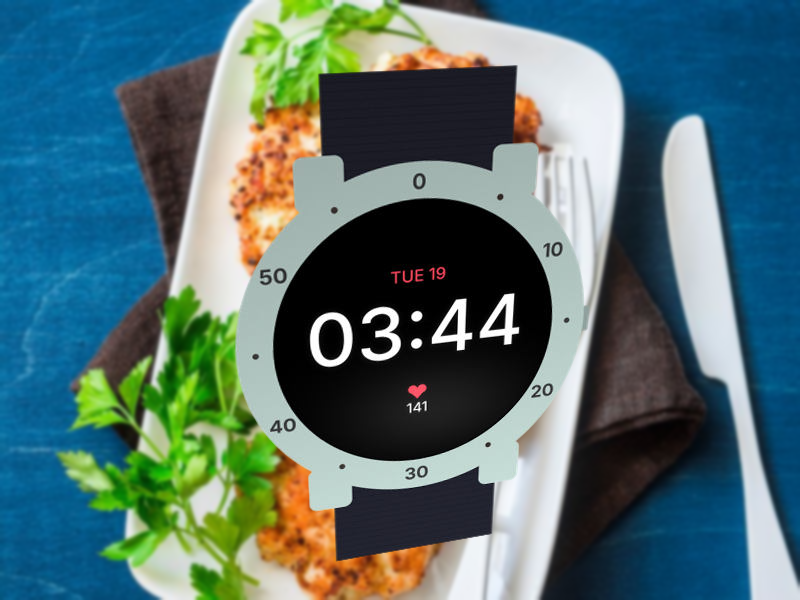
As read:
3,44
